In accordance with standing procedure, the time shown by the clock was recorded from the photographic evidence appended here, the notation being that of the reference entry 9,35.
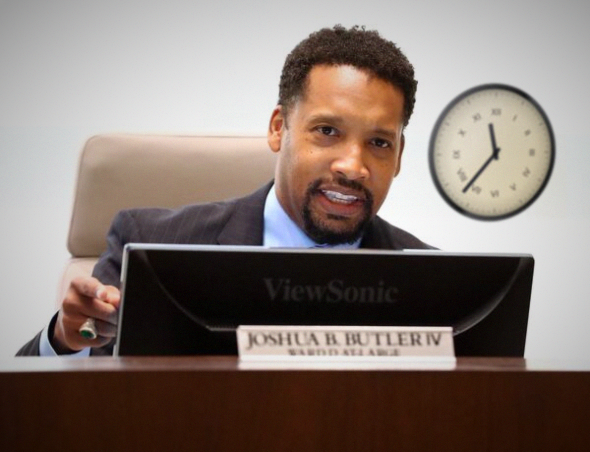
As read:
11,37
